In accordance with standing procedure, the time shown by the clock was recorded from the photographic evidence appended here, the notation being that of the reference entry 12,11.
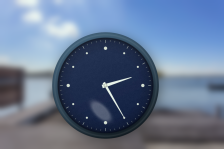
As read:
2,25
